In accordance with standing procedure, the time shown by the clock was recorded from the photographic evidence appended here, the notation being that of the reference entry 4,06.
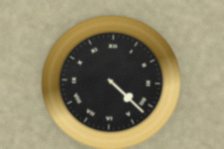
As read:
4,22
